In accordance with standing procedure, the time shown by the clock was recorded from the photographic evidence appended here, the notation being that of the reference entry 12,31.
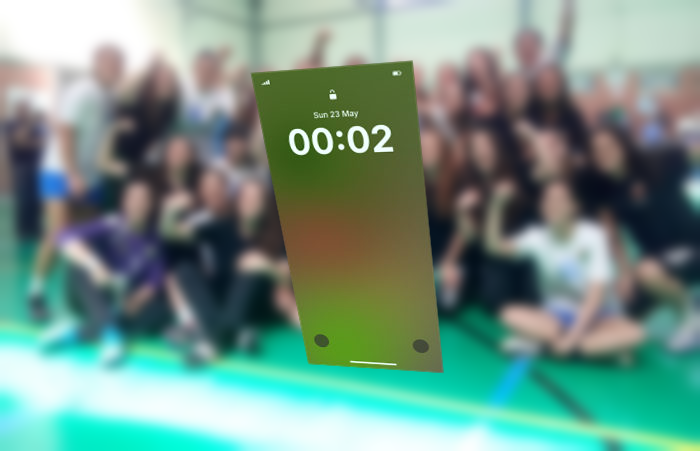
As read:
0,02
